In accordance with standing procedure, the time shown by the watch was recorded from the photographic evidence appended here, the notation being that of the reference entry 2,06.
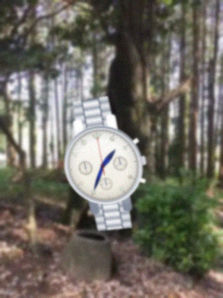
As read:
1,35
